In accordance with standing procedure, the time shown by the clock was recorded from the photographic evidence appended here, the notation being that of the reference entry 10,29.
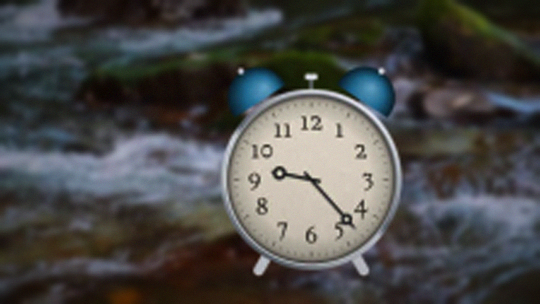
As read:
9,23
